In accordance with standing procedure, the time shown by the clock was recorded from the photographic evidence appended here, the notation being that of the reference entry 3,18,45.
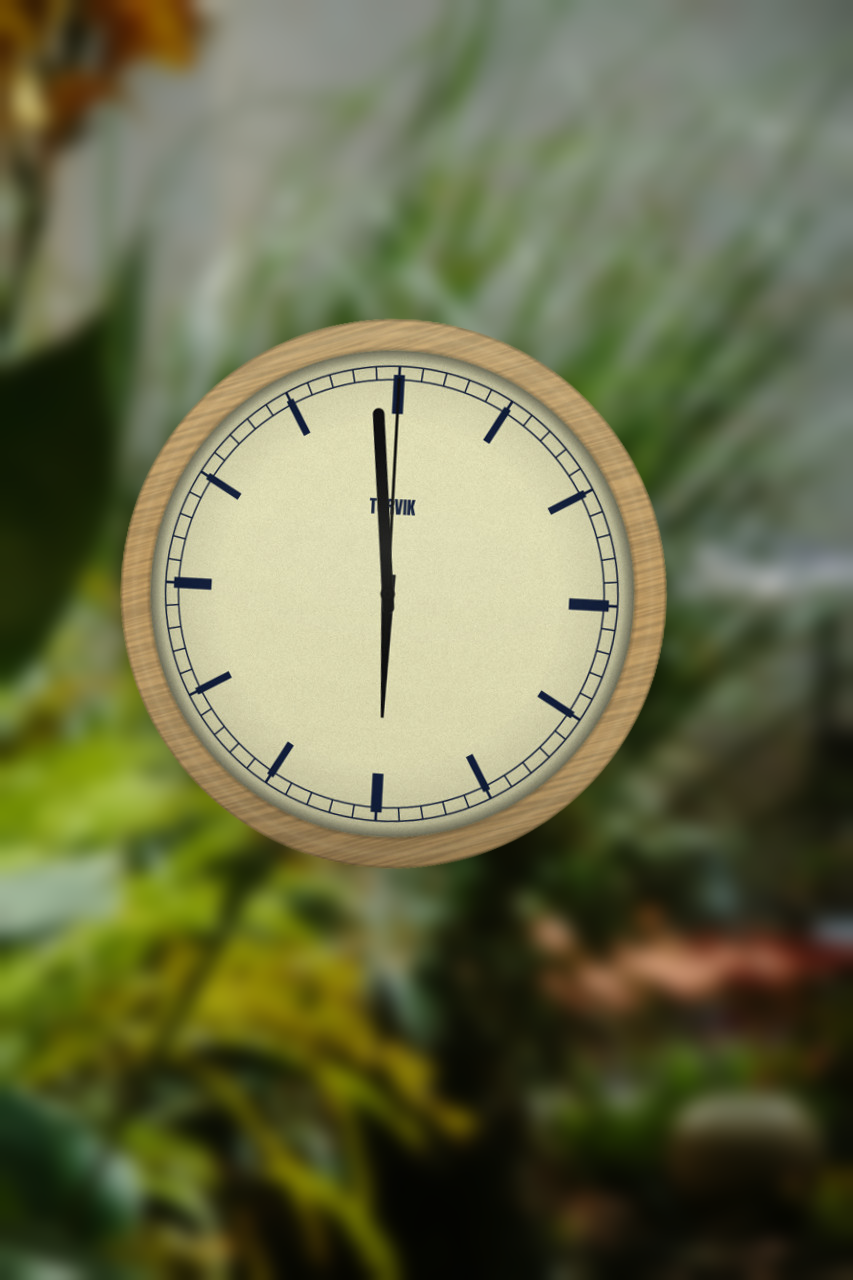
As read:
5,59,00
